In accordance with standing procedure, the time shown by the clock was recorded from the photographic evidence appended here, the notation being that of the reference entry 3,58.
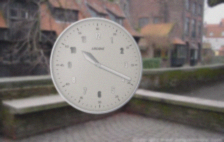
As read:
10,19
